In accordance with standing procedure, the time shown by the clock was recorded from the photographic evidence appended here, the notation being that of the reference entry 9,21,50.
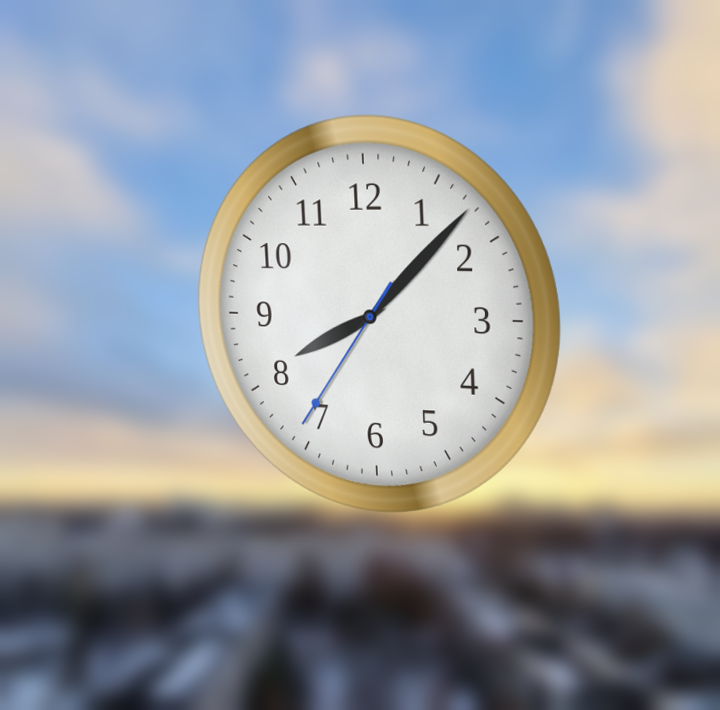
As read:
8,07,36
